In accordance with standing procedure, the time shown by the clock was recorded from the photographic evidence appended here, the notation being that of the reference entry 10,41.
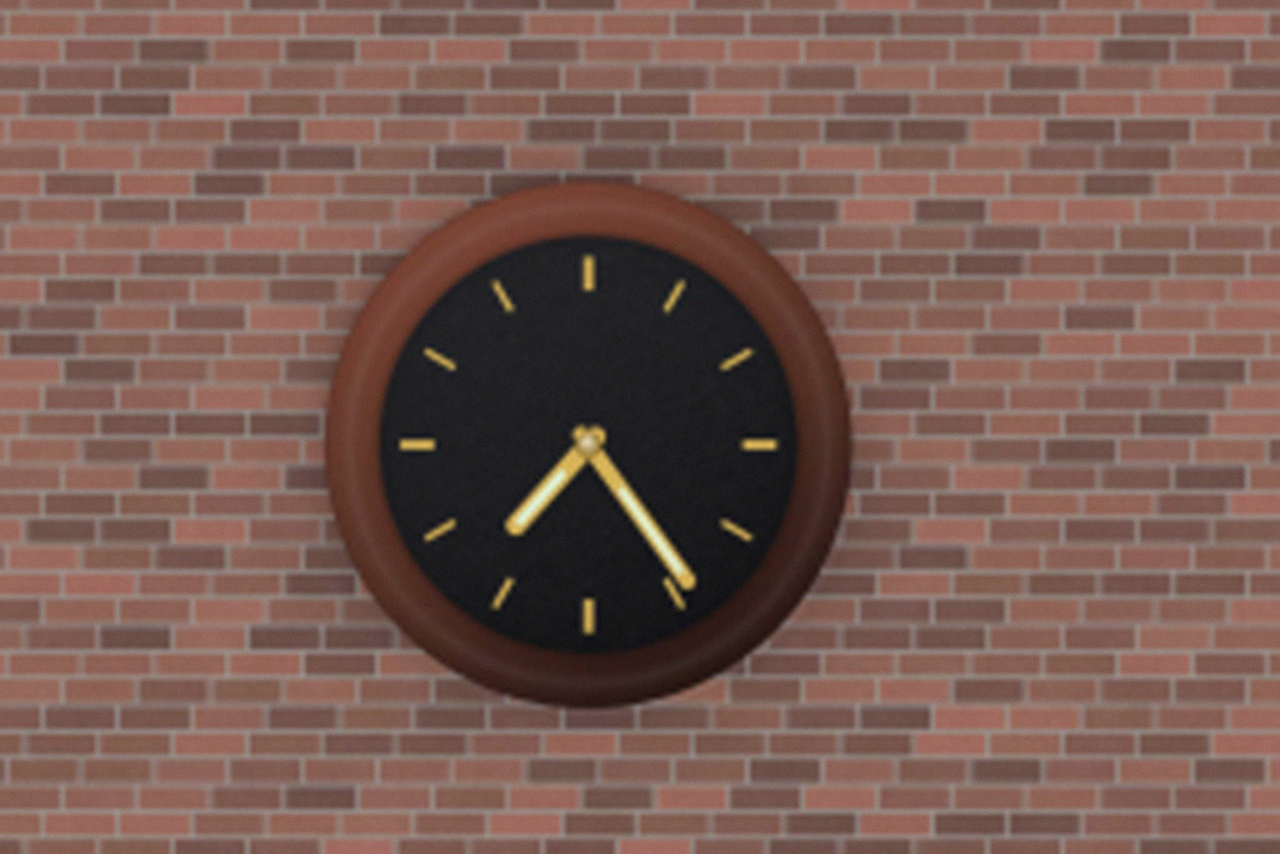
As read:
7,24
